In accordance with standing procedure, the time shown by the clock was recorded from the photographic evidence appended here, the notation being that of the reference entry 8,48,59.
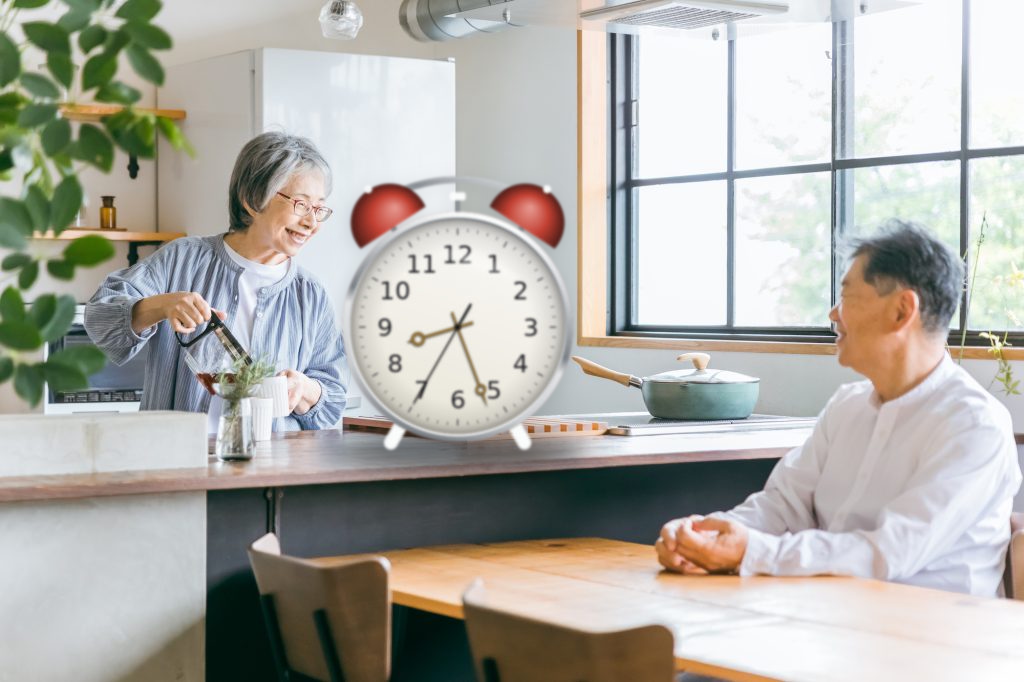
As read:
8,26,35
